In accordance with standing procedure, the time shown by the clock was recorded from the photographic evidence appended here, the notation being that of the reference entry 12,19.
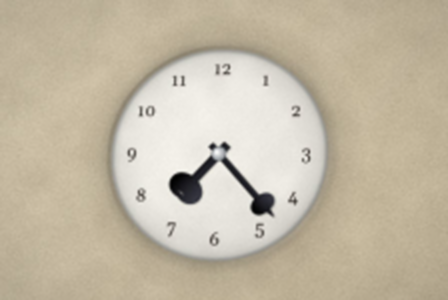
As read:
7,23
